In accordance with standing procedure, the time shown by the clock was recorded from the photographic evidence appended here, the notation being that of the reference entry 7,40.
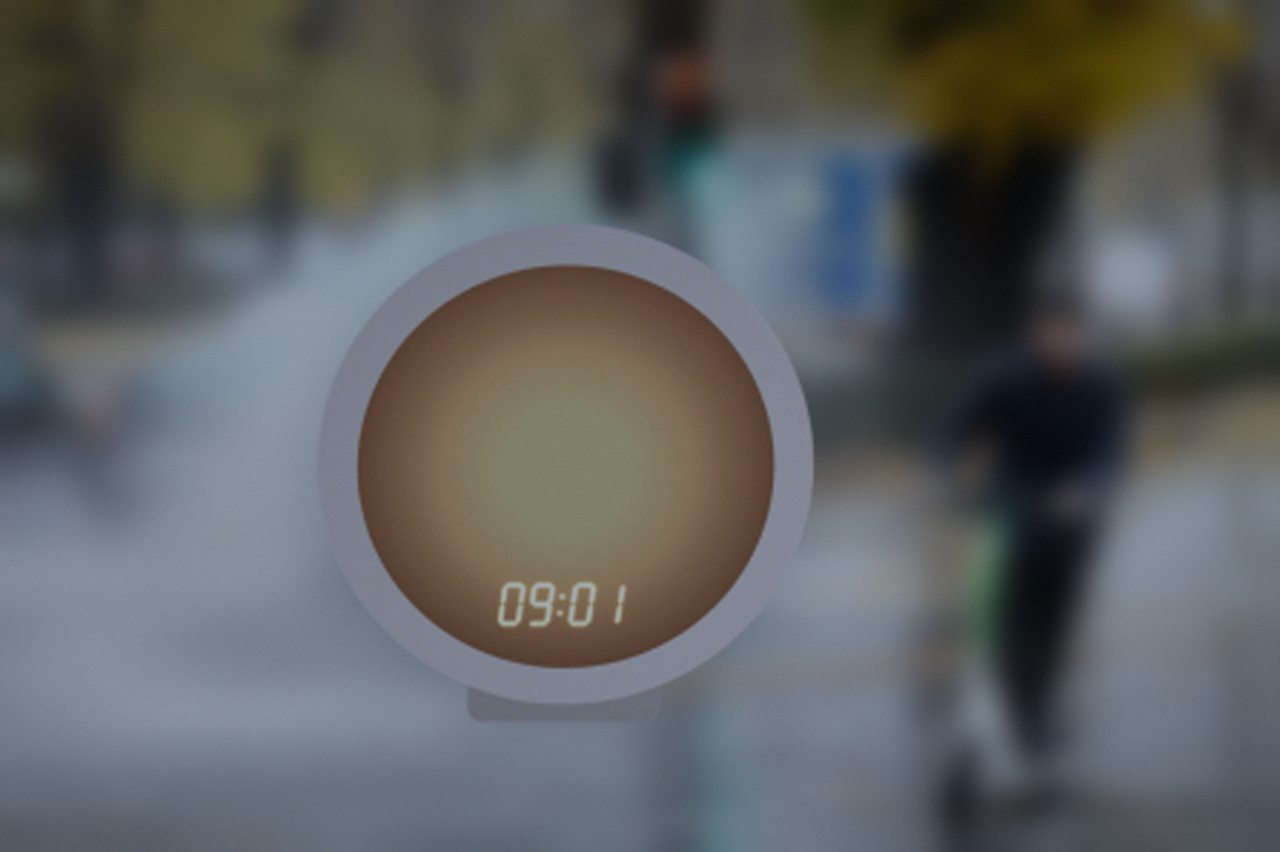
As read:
9,01
